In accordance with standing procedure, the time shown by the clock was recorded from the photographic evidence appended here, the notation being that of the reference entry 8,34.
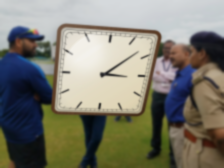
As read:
3,08
